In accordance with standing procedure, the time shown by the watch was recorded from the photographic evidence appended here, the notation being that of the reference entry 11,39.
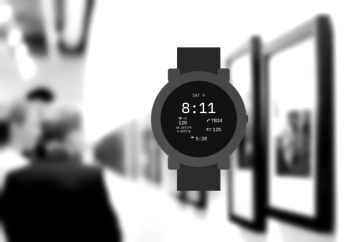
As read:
8,11
